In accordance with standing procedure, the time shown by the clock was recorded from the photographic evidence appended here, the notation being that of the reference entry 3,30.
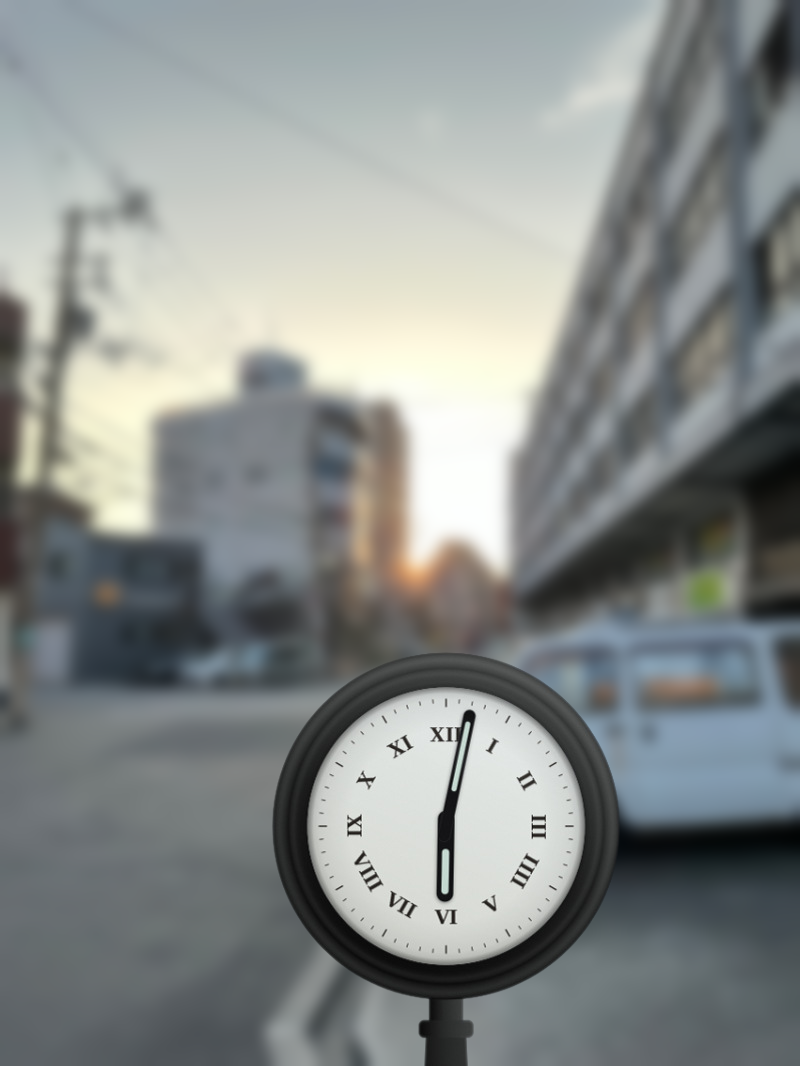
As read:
6,02
